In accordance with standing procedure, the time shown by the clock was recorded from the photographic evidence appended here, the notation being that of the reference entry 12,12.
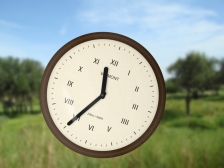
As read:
11,35
